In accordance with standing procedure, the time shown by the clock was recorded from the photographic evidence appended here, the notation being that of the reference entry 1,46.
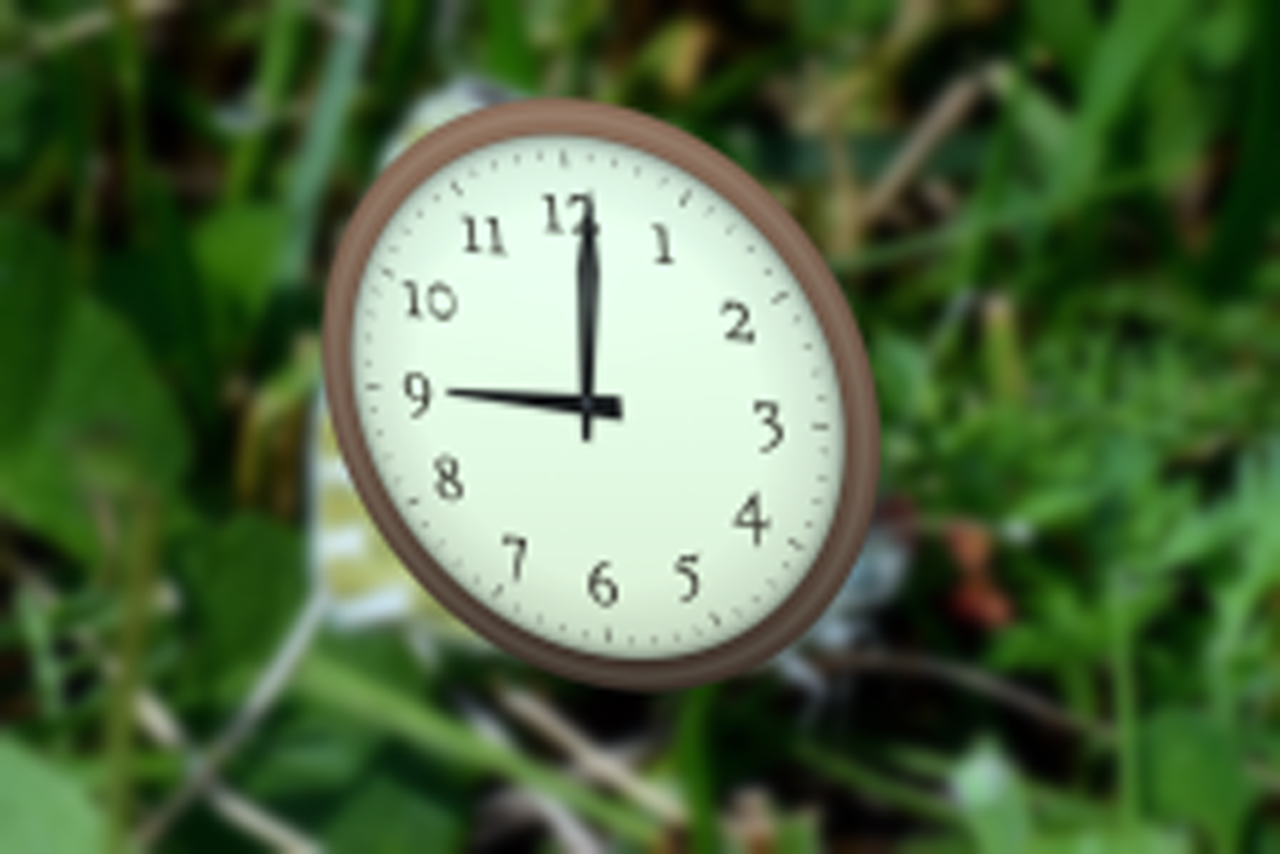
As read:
9,01
